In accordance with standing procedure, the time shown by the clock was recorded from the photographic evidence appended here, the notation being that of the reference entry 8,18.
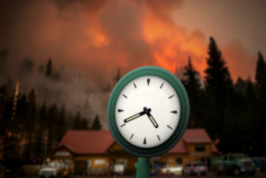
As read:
4,41
